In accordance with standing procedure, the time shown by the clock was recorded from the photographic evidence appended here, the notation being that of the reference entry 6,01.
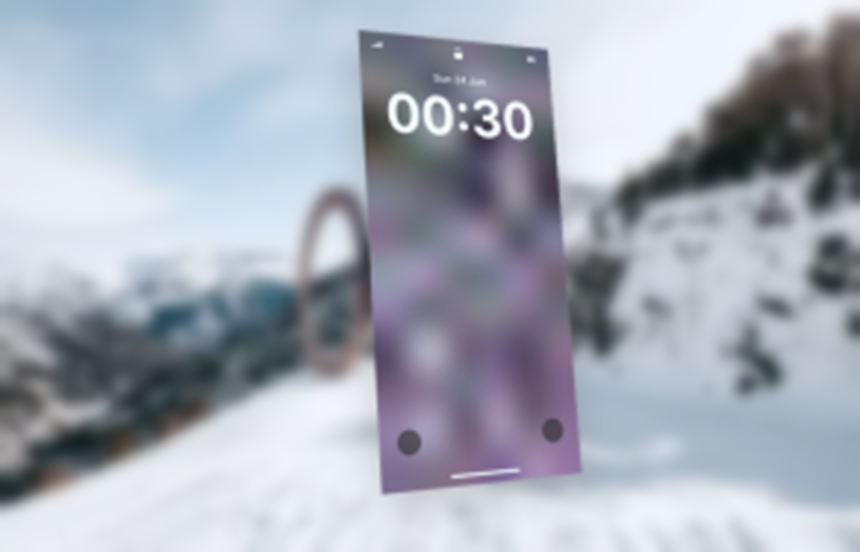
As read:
0,30
